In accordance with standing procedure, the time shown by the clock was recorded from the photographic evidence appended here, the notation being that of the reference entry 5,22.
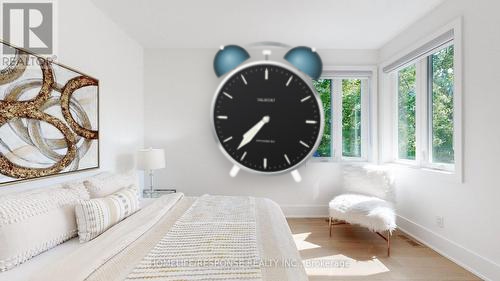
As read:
7,37
